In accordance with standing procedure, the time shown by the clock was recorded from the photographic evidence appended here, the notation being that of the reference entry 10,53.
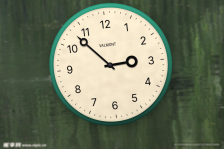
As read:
2,53
